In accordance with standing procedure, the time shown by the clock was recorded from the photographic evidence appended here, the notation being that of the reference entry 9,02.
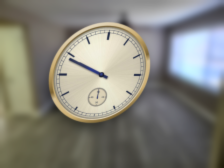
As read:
9,49
